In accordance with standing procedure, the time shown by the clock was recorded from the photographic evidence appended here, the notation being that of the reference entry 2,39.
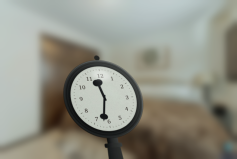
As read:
11,32
